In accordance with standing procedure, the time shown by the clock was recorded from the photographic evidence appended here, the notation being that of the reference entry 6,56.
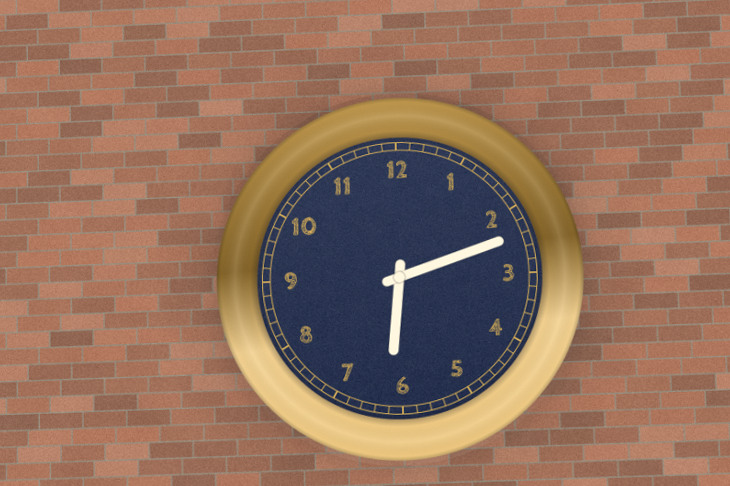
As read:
6,12
